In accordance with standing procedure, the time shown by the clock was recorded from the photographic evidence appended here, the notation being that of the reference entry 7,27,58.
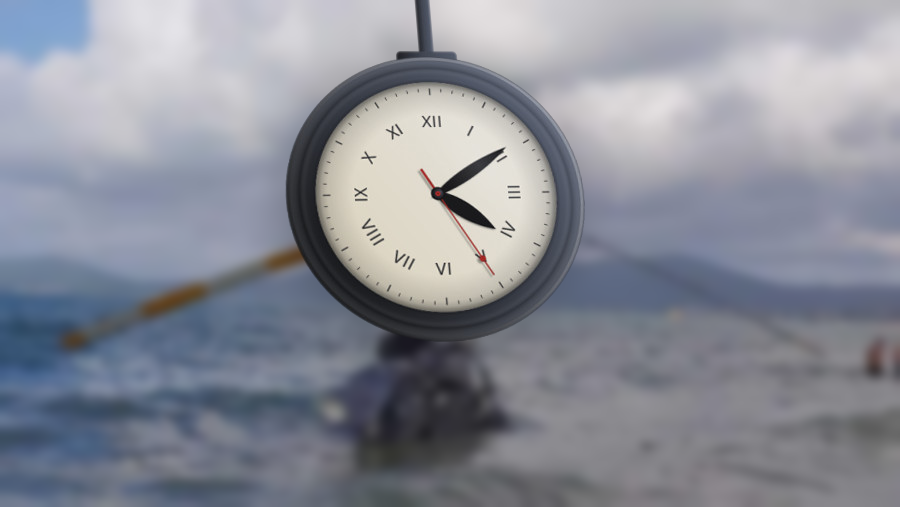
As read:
4,09,25
